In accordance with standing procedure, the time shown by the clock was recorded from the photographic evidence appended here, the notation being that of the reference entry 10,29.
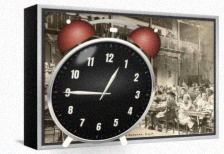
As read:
12,45
